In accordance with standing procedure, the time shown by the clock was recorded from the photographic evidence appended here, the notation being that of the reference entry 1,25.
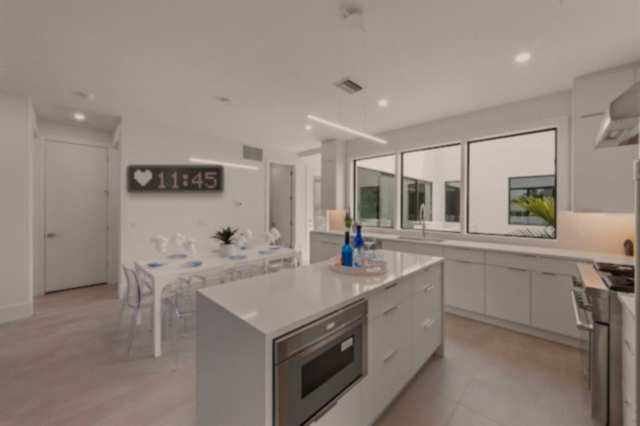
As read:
11,45
